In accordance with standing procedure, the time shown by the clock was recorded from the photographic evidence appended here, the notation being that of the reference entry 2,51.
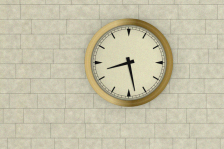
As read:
8,28
